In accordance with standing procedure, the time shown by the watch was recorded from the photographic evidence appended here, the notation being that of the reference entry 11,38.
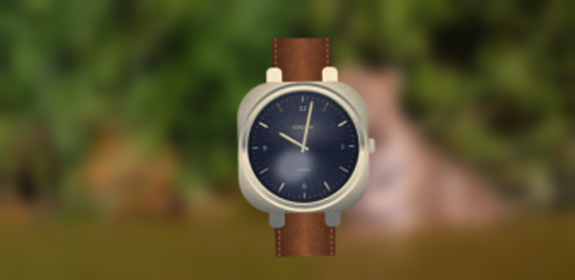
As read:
10,02
